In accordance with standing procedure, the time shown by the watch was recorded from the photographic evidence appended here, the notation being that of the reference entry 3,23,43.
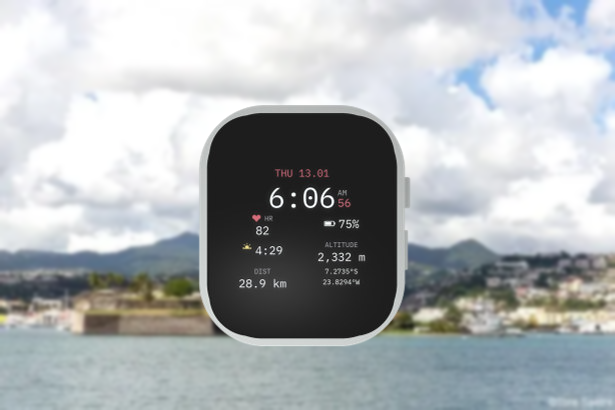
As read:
6,06,56
